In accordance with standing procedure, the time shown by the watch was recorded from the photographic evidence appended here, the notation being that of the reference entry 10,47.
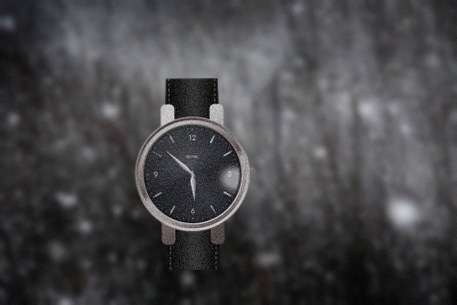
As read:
5,52
